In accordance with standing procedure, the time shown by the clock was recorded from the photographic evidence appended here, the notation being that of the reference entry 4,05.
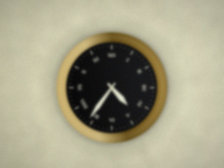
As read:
4,36
